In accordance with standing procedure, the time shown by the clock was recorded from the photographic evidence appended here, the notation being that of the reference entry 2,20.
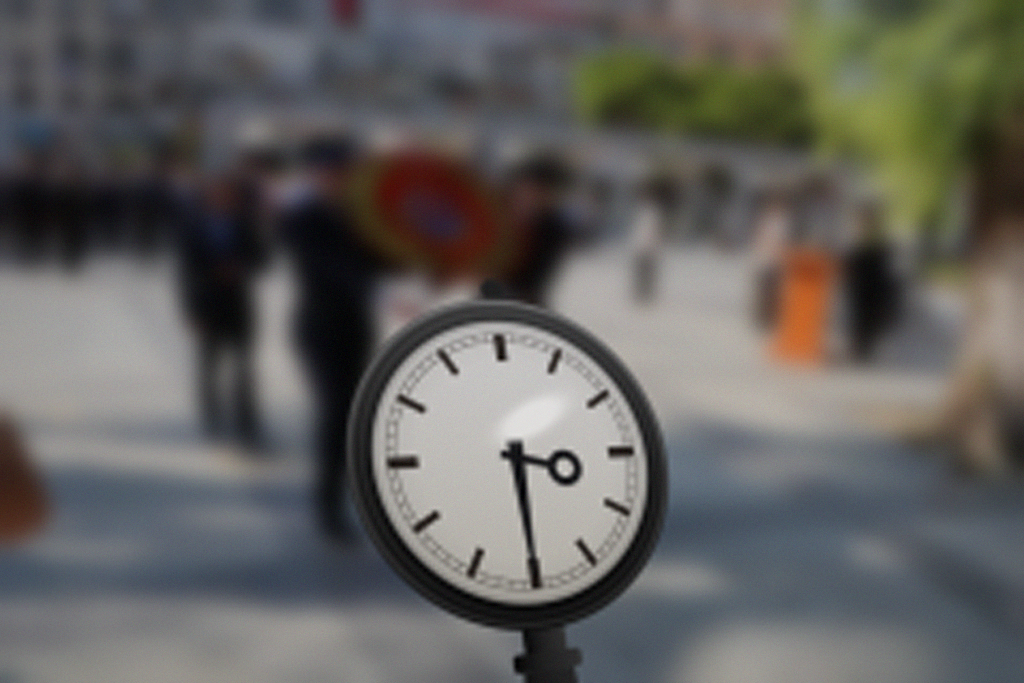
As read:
3,30
